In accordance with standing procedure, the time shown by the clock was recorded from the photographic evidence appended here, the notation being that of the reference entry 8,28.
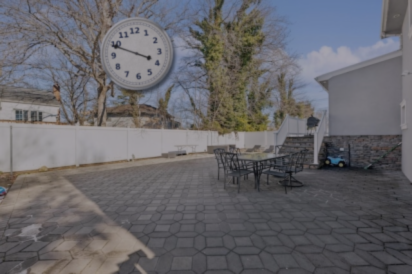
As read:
3,49
